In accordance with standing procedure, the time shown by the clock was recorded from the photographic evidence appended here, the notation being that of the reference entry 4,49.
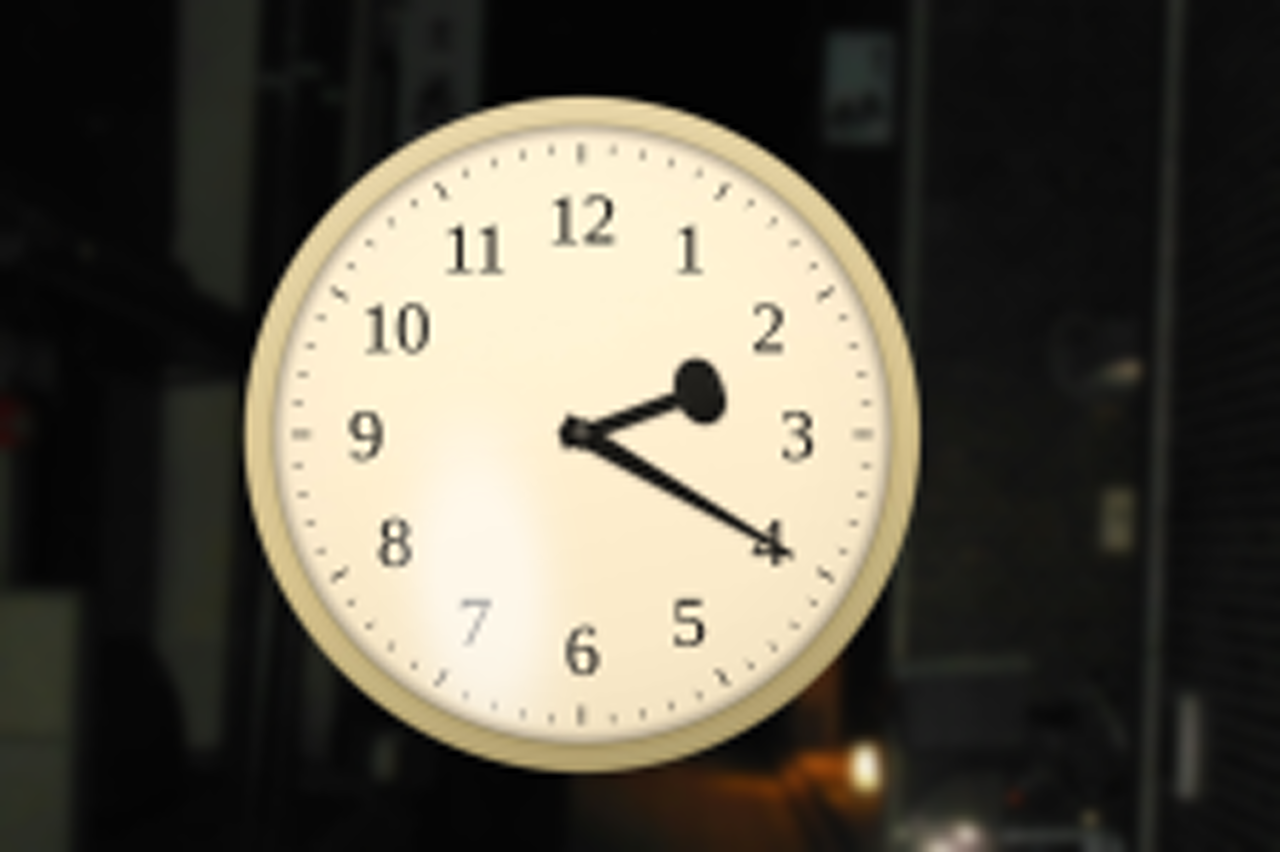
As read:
2,20
